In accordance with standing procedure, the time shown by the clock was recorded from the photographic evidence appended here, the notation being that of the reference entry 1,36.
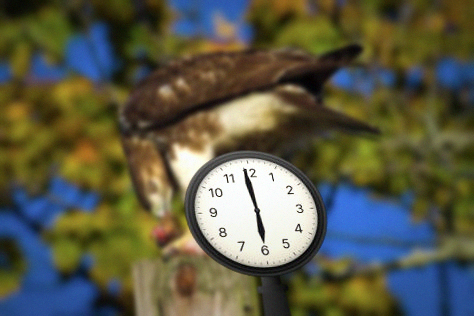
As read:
5,59
